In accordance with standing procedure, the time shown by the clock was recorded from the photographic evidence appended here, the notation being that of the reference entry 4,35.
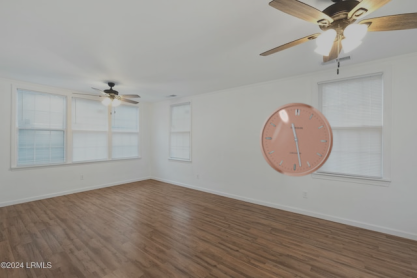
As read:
11,28
